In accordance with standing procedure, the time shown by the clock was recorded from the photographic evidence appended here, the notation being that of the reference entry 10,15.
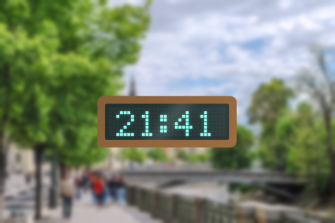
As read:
21,41
